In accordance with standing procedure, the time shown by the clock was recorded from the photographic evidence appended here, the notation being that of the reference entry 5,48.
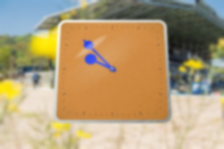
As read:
9,53
